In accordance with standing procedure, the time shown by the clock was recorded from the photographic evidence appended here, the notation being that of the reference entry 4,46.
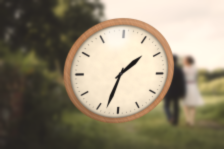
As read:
1,33
